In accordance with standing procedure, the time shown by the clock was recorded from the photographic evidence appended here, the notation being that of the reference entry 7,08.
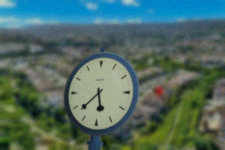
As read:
5,38
